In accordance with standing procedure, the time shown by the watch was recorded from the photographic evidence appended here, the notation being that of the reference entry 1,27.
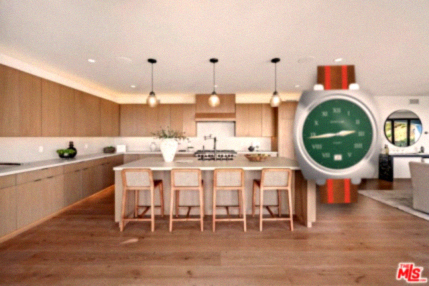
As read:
2,44
